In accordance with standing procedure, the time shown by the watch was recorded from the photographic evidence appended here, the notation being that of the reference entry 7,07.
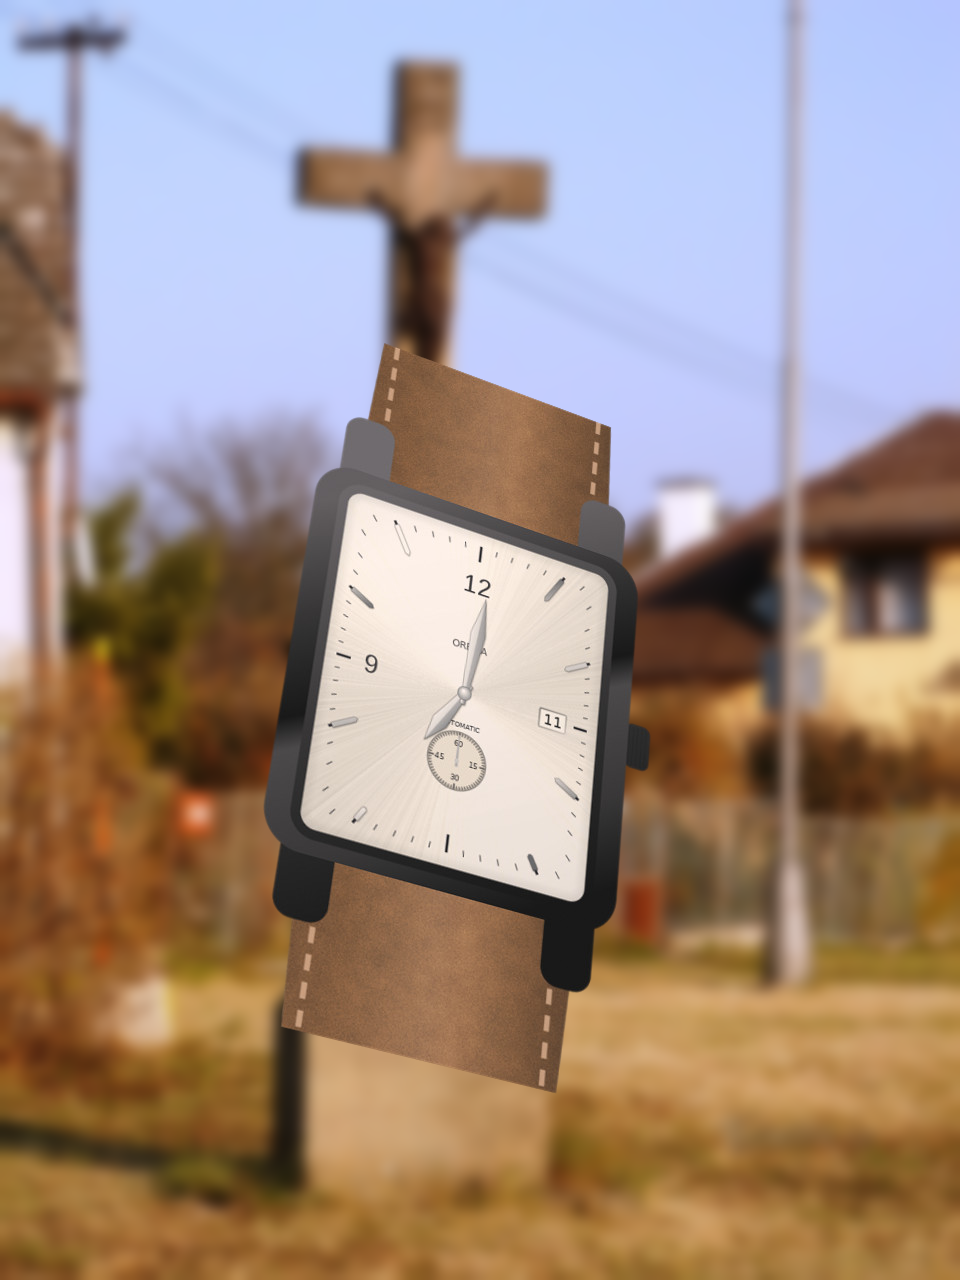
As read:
7,01
